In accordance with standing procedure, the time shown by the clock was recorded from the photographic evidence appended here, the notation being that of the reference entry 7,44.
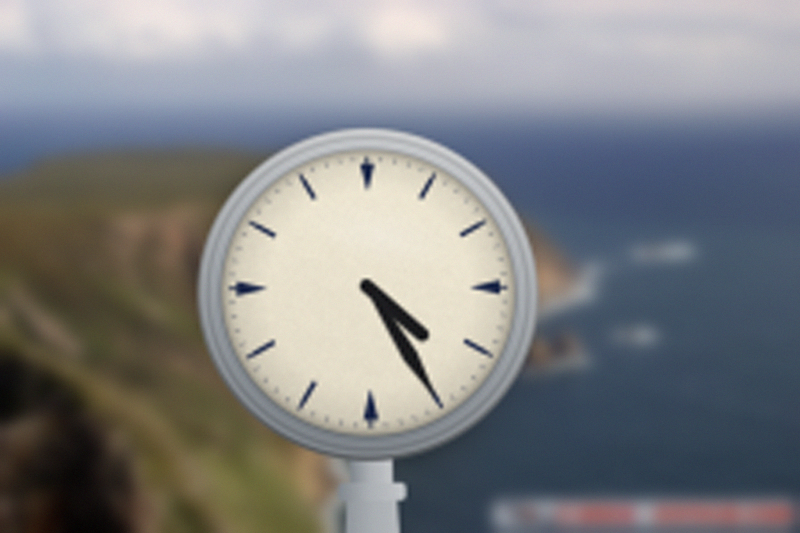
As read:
4,25
